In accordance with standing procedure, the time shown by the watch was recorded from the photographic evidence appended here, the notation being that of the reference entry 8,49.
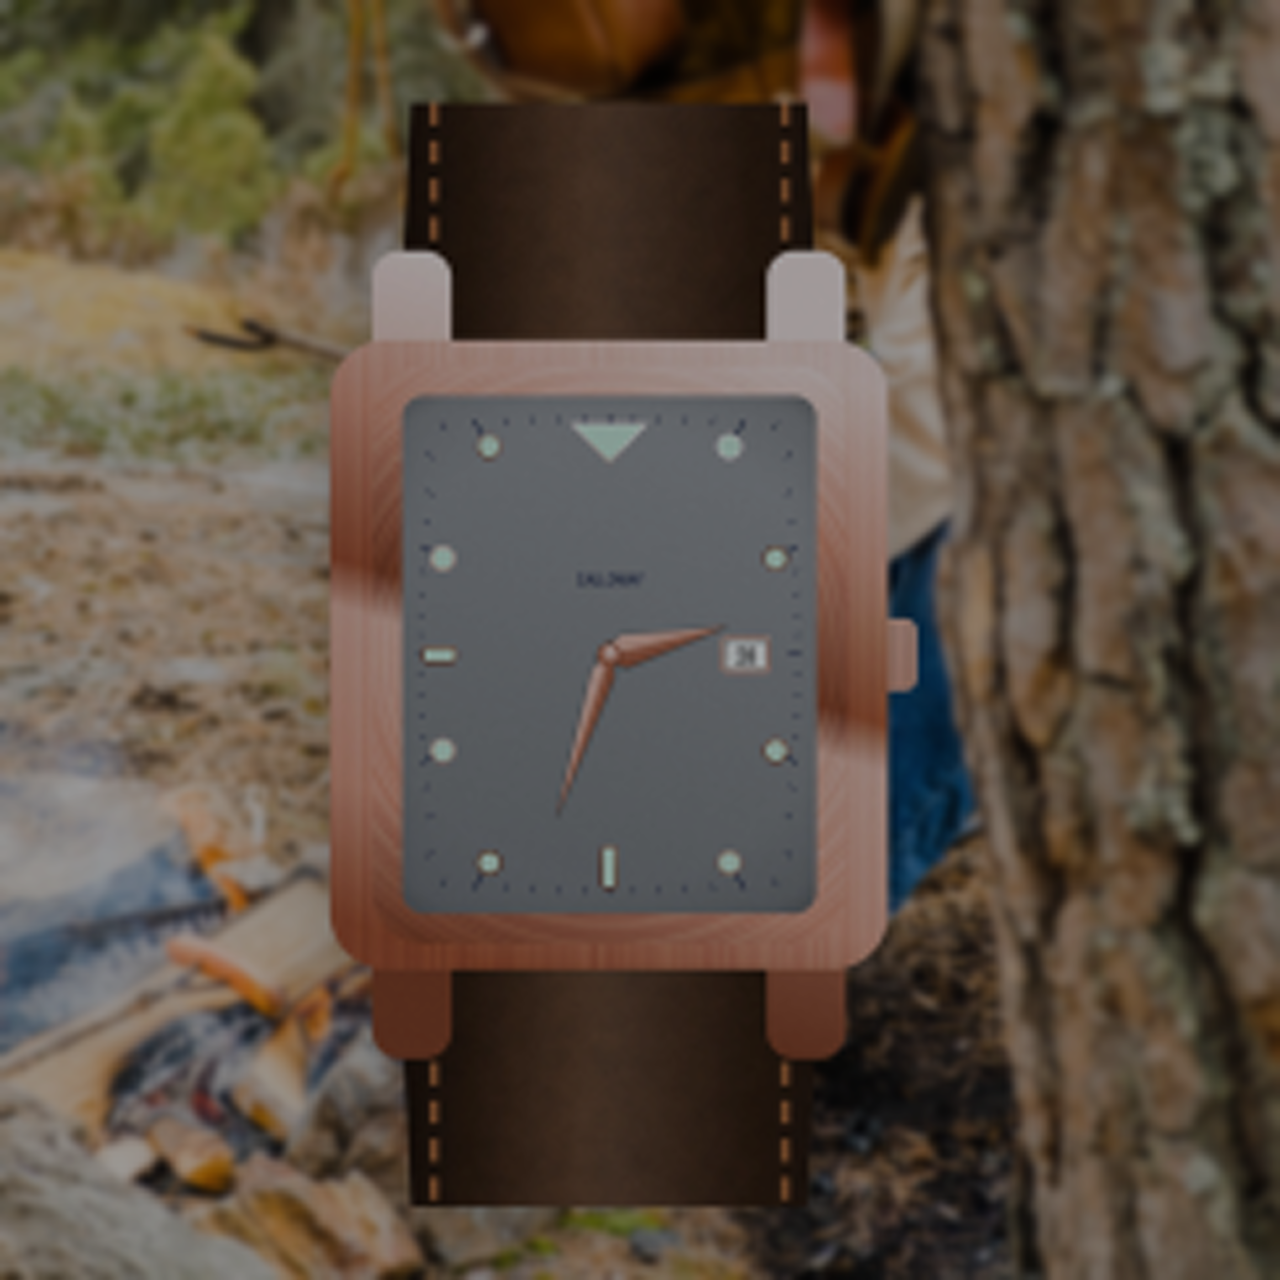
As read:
2,33
